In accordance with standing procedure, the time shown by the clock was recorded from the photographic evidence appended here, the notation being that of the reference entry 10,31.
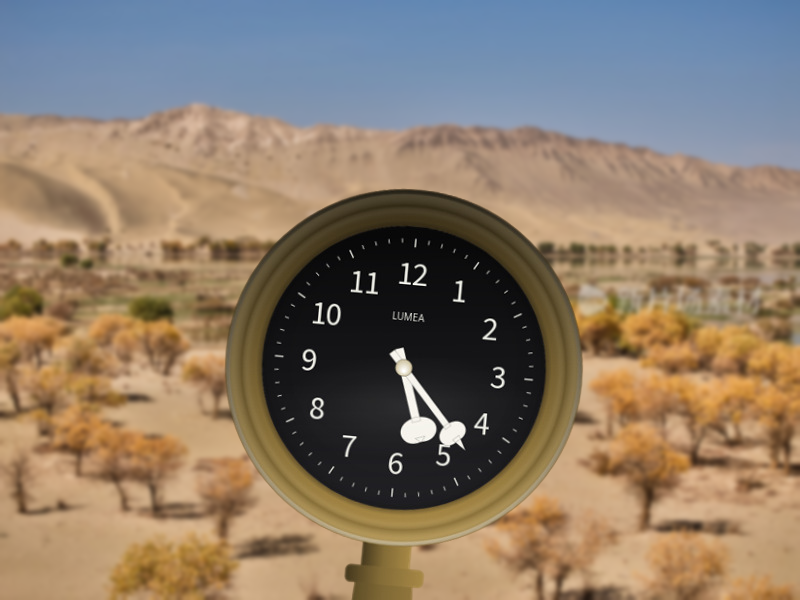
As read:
5,23
